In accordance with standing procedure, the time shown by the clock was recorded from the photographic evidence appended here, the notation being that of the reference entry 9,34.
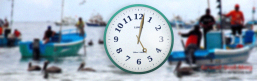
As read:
5,02
